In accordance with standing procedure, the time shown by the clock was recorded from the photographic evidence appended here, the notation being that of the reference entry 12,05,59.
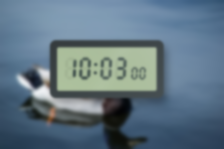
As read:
10,03,00
